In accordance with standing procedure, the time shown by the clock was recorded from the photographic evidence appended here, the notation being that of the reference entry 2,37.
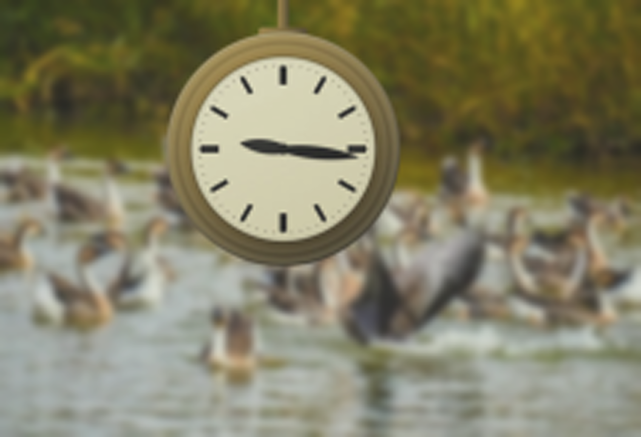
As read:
9,16
